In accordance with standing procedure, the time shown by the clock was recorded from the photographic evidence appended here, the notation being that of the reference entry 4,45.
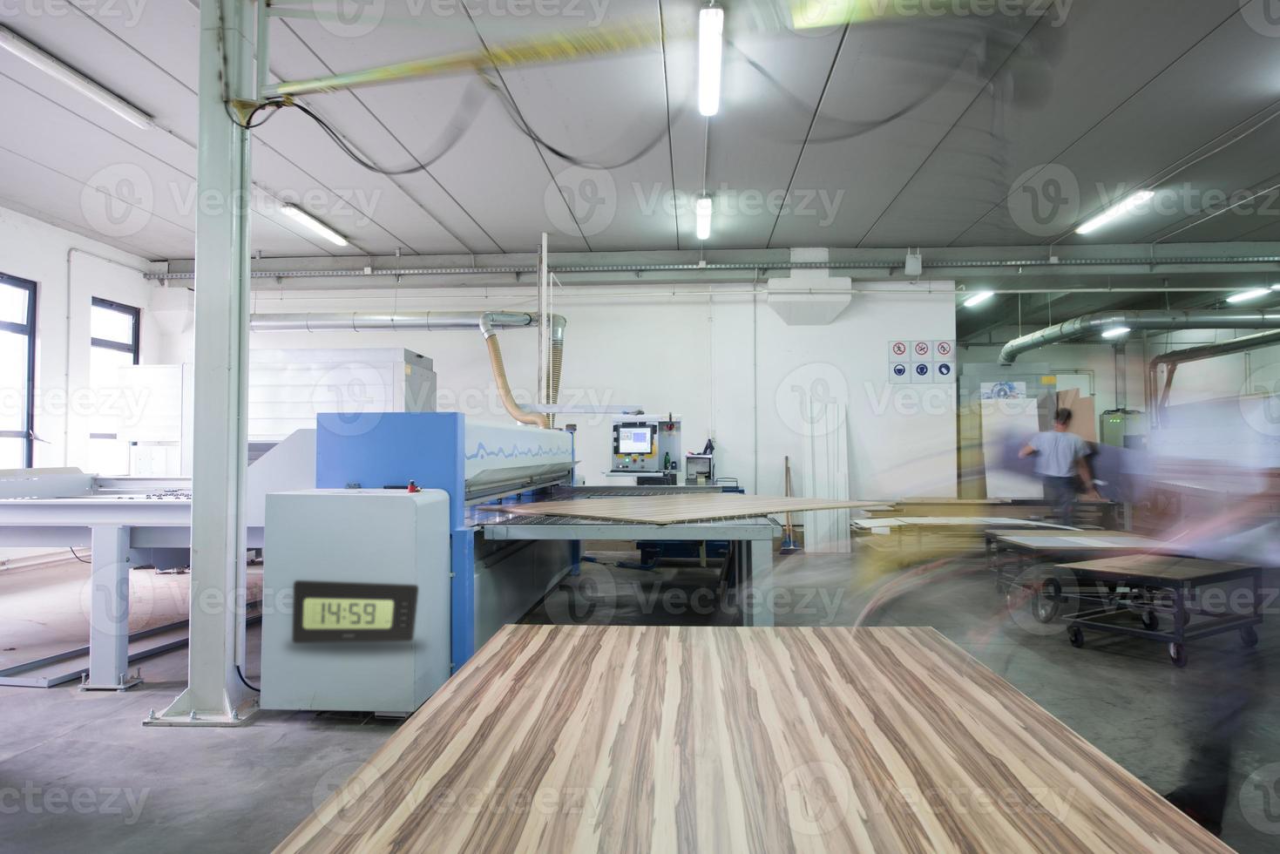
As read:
14,59
